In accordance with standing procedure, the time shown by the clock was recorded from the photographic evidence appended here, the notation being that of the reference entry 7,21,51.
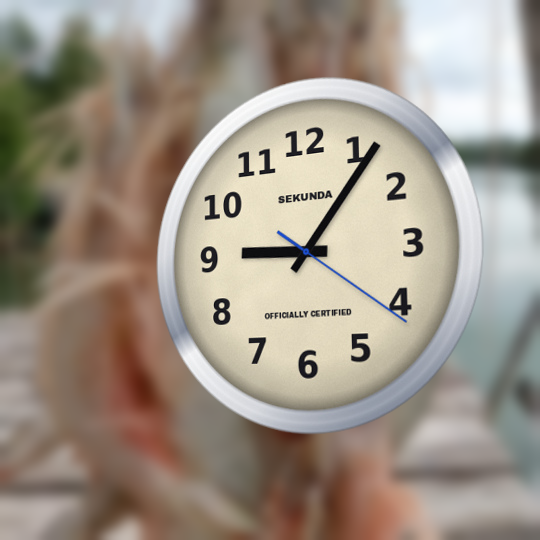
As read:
9,06,21
